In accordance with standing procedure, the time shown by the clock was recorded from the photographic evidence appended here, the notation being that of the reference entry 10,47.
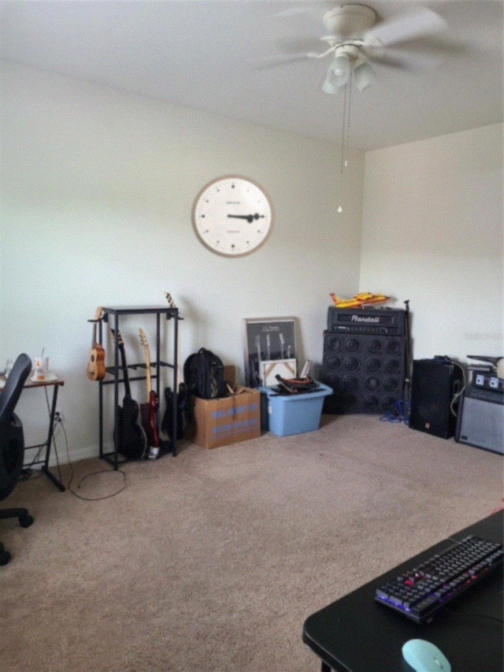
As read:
3,15
